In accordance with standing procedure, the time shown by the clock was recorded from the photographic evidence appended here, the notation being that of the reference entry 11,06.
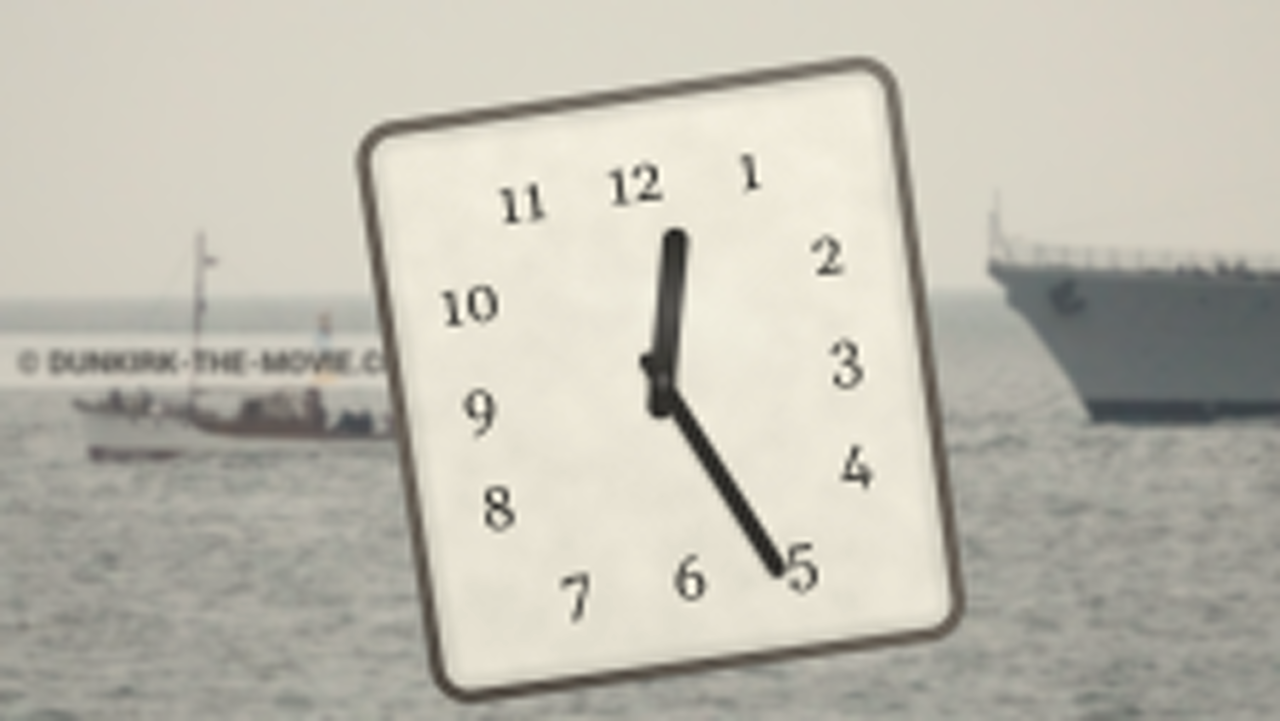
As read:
12,26
